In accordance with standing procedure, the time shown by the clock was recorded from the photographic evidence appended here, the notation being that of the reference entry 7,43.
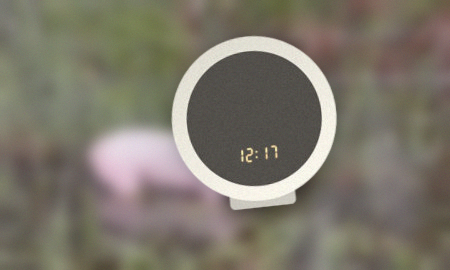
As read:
12,17
